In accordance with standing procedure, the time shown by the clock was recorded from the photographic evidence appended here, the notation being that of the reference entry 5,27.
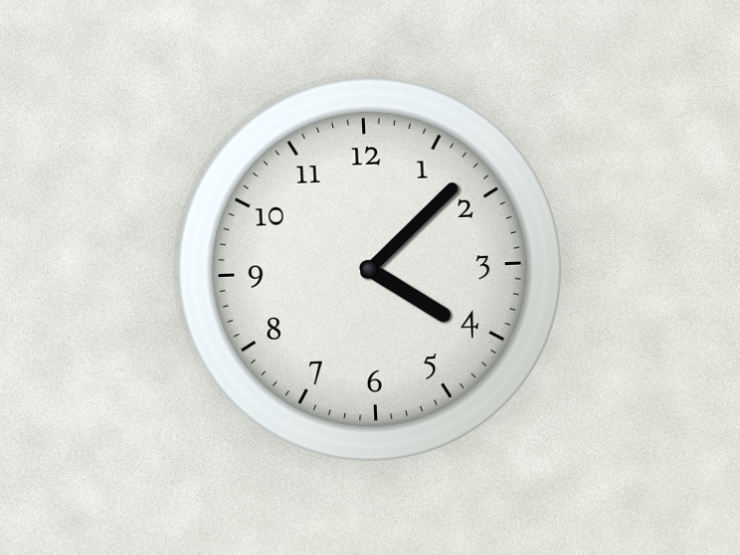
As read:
4,08
